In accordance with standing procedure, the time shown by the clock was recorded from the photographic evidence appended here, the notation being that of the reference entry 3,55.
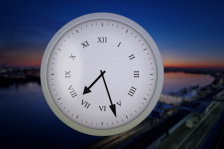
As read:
7,27
